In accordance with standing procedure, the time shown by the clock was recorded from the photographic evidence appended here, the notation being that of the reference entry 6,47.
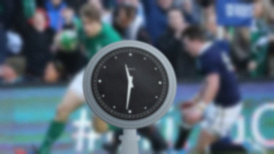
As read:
11,31
